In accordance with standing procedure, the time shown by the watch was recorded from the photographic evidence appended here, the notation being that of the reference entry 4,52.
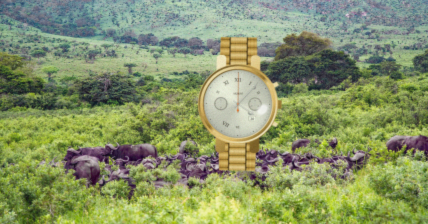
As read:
4,07
